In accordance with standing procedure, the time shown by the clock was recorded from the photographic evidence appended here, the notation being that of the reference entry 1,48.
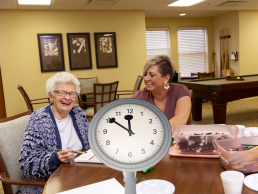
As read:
11,51
